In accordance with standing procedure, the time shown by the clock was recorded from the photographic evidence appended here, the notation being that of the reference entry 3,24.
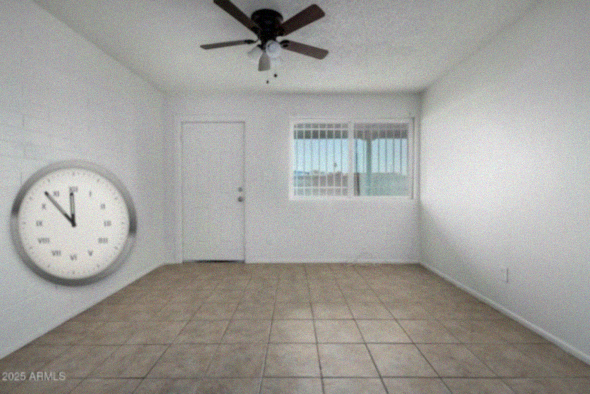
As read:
11,53
